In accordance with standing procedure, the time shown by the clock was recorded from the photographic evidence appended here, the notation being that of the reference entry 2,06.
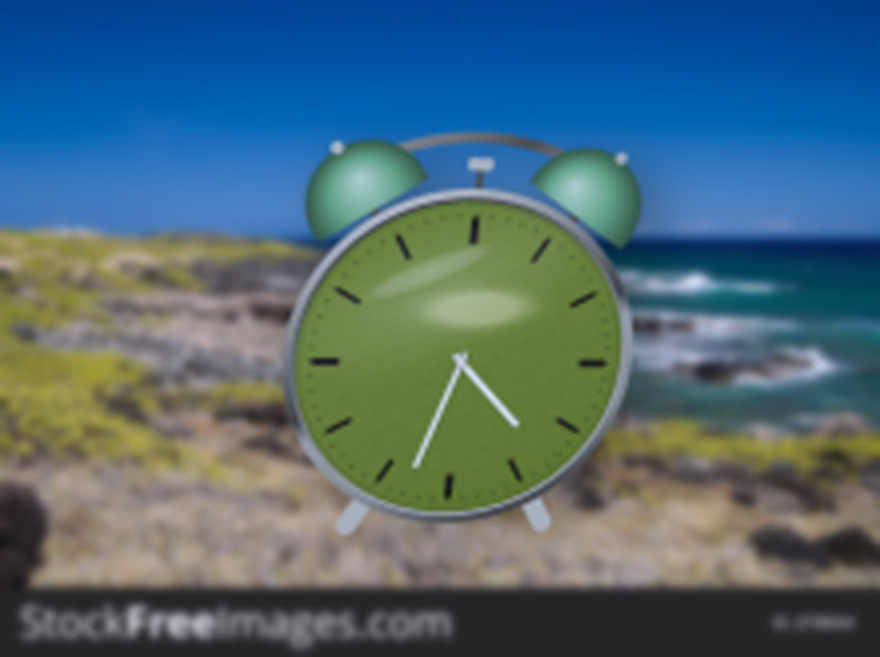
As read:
4,33
